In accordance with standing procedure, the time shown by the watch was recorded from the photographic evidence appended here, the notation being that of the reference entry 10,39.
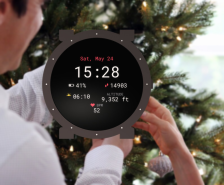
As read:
15,28
